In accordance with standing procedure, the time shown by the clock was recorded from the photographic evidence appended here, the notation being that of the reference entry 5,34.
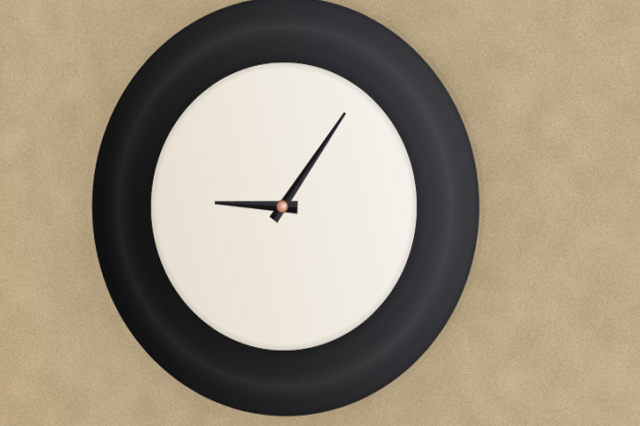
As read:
9,06
